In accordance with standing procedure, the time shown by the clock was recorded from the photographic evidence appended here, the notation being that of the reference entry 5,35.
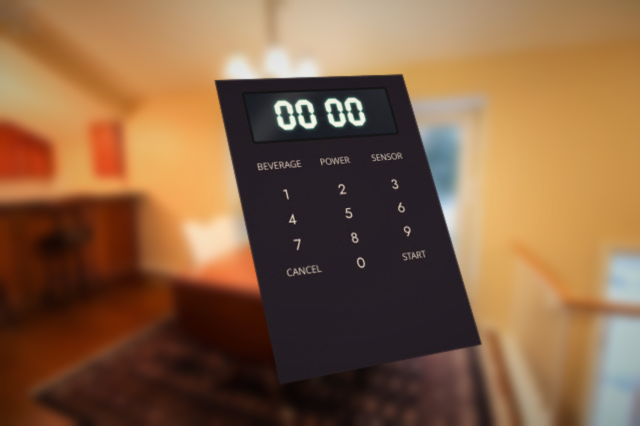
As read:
0,00
